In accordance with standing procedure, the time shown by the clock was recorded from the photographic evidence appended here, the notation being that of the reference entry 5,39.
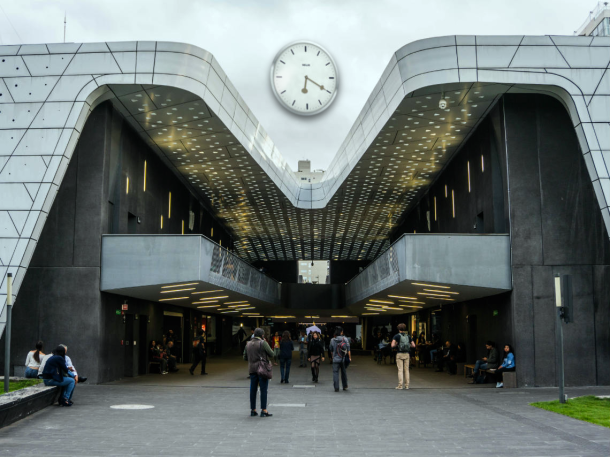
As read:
6,20
